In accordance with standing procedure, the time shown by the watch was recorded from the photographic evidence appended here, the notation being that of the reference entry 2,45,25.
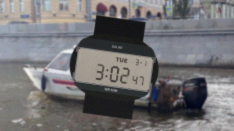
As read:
3,02,47
